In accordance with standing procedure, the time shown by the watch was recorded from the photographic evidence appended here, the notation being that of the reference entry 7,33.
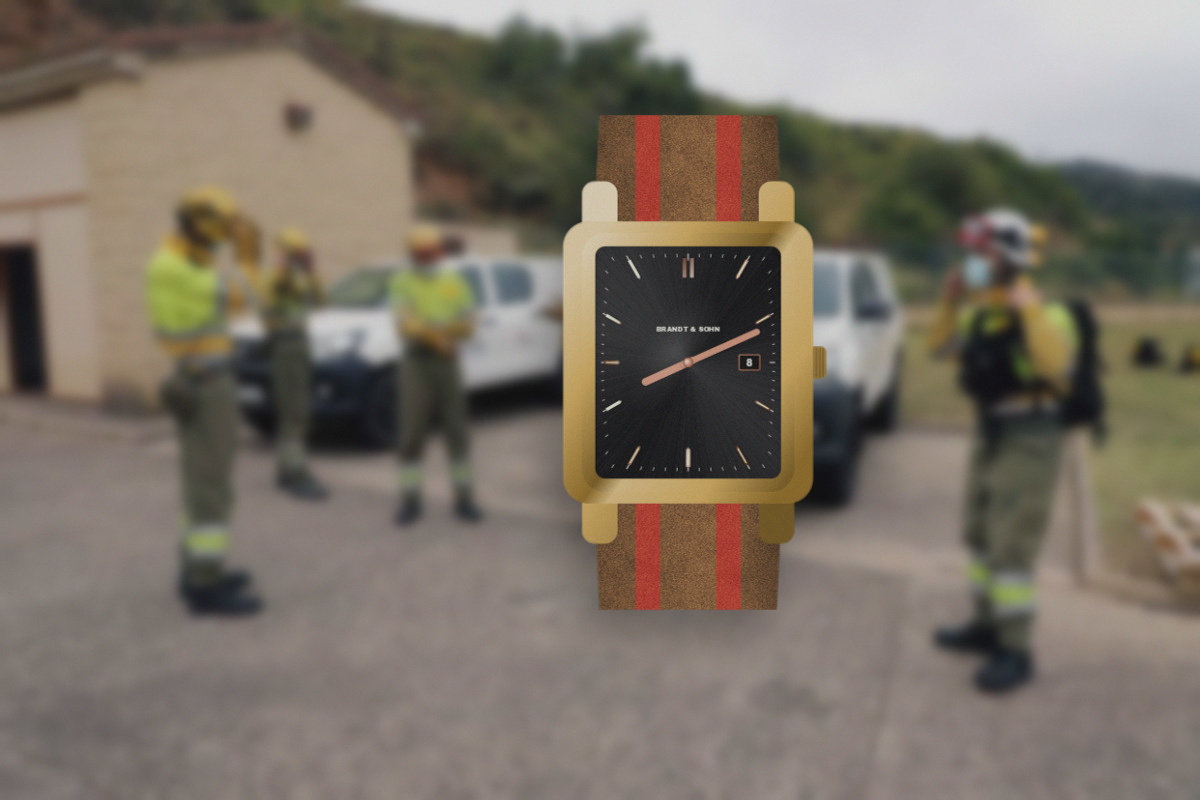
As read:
8,11
